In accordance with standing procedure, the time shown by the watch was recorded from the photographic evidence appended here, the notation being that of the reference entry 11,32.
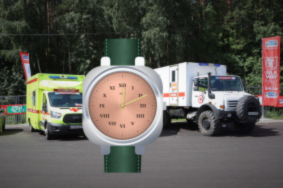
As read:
12,11
